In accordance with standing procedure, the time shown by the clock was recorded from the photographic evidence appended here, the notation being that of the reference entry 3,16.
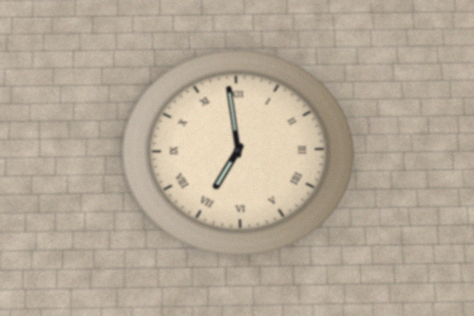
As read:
6,59
